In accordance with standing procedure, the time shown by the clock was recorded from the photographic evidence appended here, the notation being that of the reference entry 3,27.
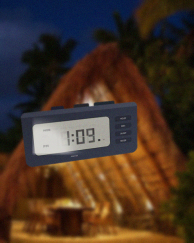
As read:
1,09
